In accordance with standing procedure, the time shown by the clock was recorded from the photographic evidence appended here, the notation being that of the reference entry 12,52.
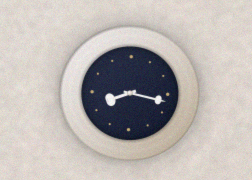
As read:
8,17
